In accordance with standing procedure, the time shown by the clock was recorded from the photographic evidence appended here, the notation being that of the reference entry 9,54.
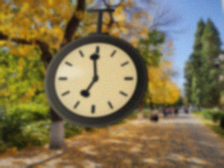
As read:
6,59
